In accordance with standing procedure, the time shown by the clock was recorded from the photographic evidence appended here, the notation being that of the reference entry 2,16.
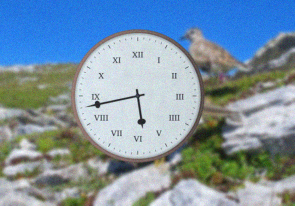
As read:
5,43
